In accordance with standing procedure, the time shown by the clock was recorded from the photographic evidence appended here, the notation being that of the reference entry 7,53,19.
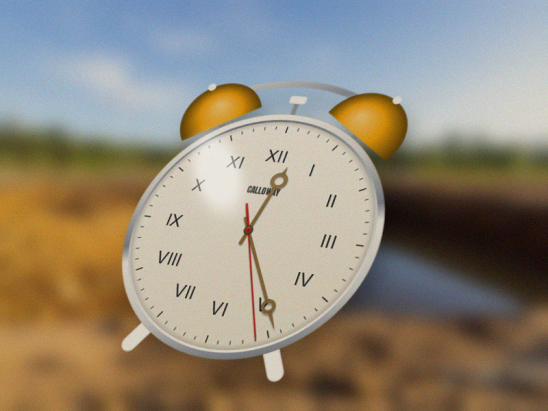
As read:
12,24,26
